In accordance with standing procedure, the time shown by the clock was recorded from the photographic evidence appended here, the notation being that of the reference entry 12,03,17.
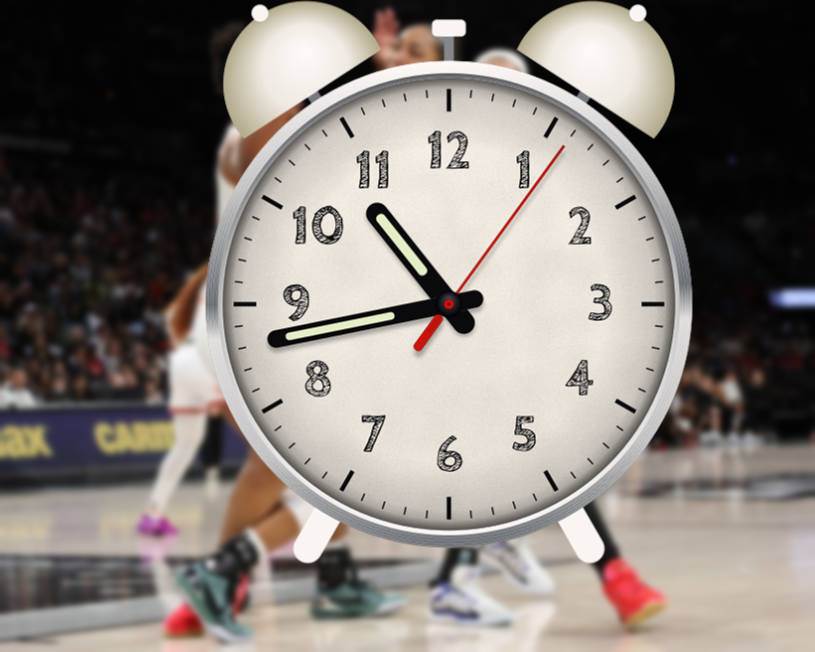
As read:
10,43,06
